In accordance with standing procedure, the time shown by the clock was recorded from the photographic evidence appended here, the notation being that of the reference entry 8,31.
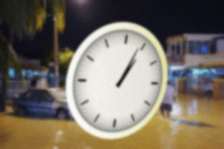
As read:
1,04
